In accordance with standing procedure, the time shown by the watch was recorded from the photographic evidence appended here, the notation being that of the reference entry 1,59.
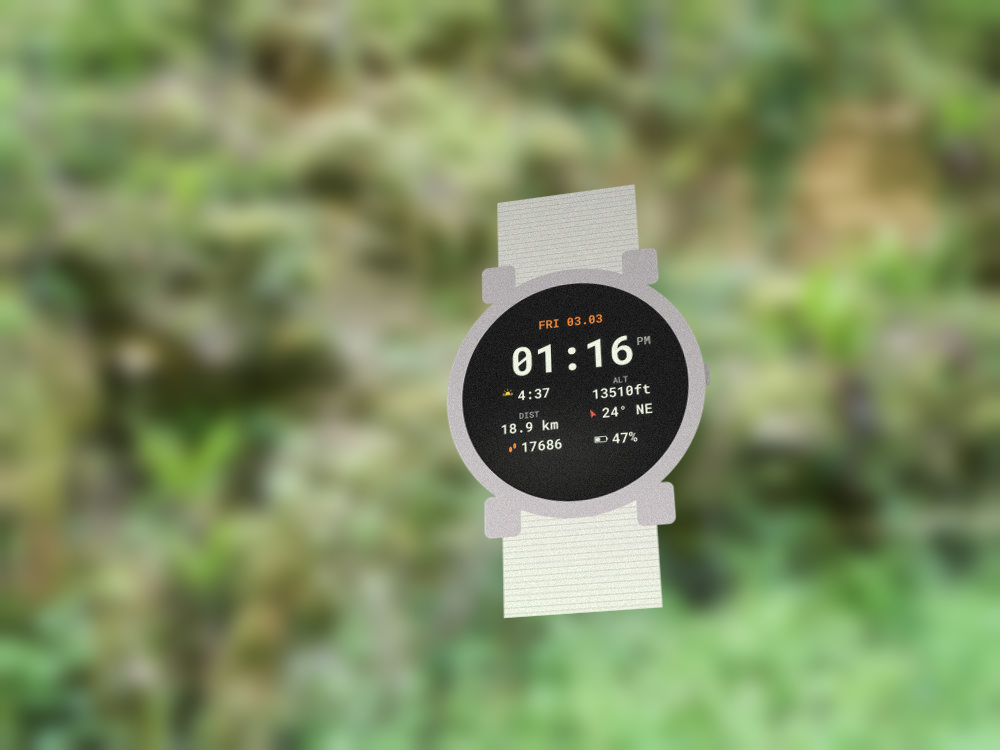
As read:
1,16
